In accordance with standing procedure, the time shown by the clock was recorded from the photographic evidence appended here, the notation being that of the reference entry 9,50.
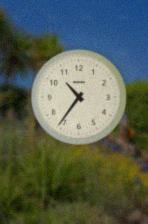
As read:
10,36
